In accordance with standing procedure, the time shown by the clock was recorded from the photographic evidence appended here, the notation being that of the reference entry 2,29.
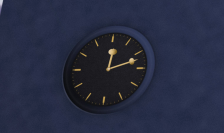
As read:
12,12
